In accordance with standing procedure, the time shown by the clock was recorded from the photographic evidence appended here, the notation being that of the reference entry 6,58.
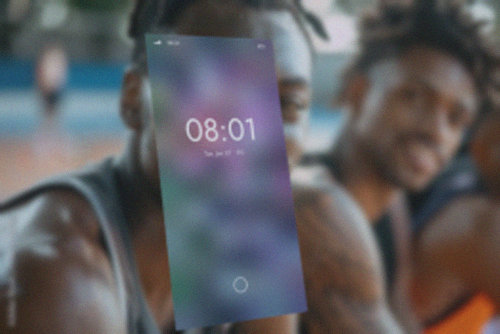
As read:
8,01
